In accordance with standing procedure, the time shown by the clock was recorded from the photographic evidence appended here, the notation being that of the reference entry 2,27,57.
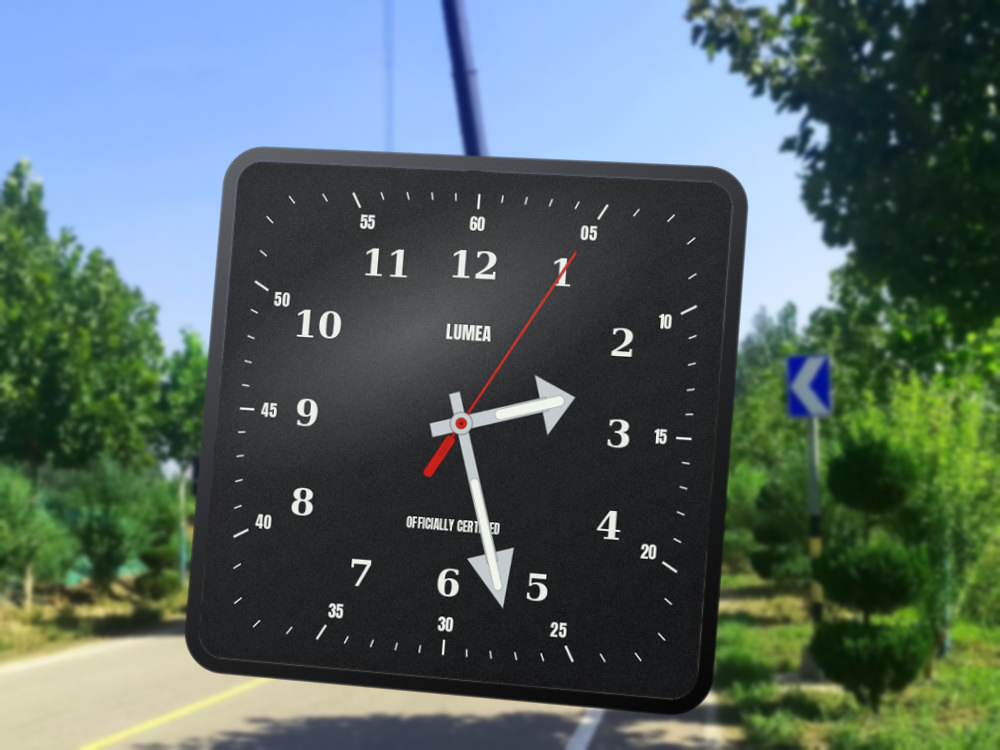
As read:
2,27,05
